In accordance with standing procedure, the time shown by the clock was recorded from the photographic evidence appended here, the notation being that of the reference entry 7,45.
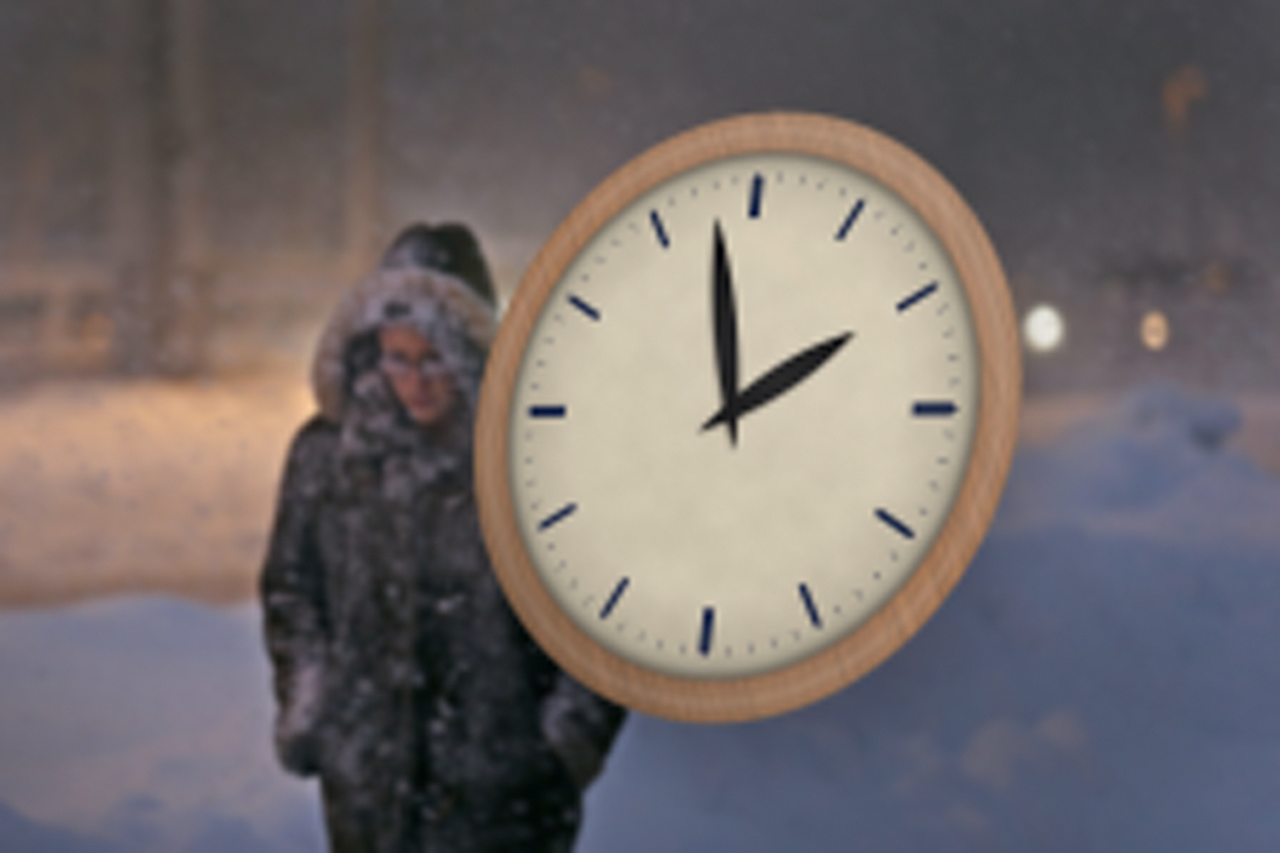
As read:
1,58
